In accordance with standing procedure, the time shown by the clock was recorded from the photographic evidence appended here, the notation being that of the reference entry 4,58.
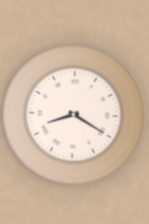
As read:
8,20
